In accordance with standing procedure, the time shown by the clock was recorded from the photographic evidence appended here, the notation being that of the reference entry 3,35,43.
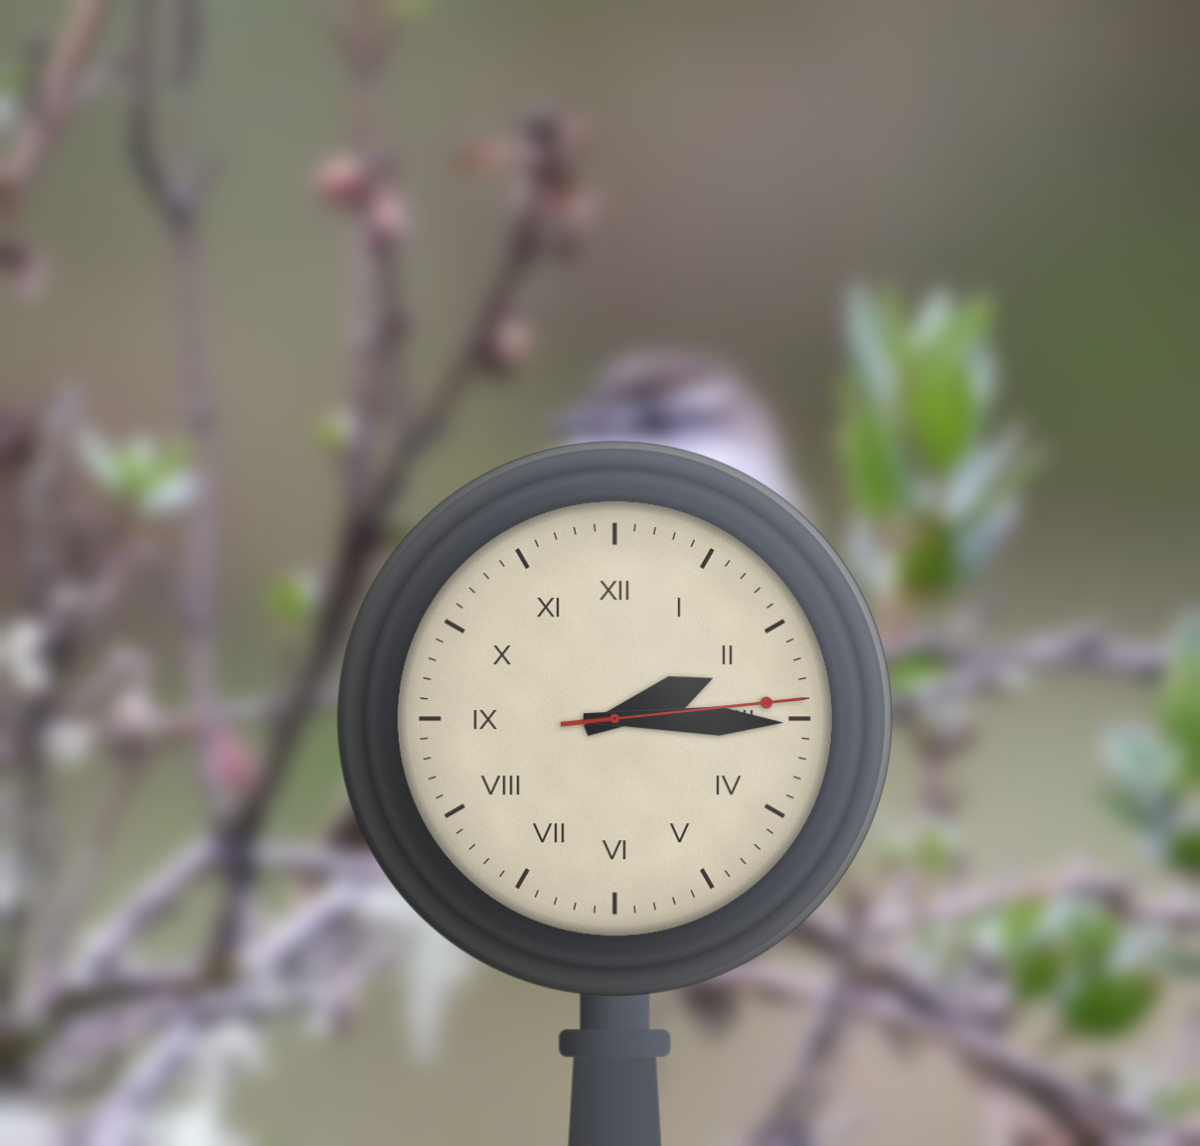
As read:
2,15,14
